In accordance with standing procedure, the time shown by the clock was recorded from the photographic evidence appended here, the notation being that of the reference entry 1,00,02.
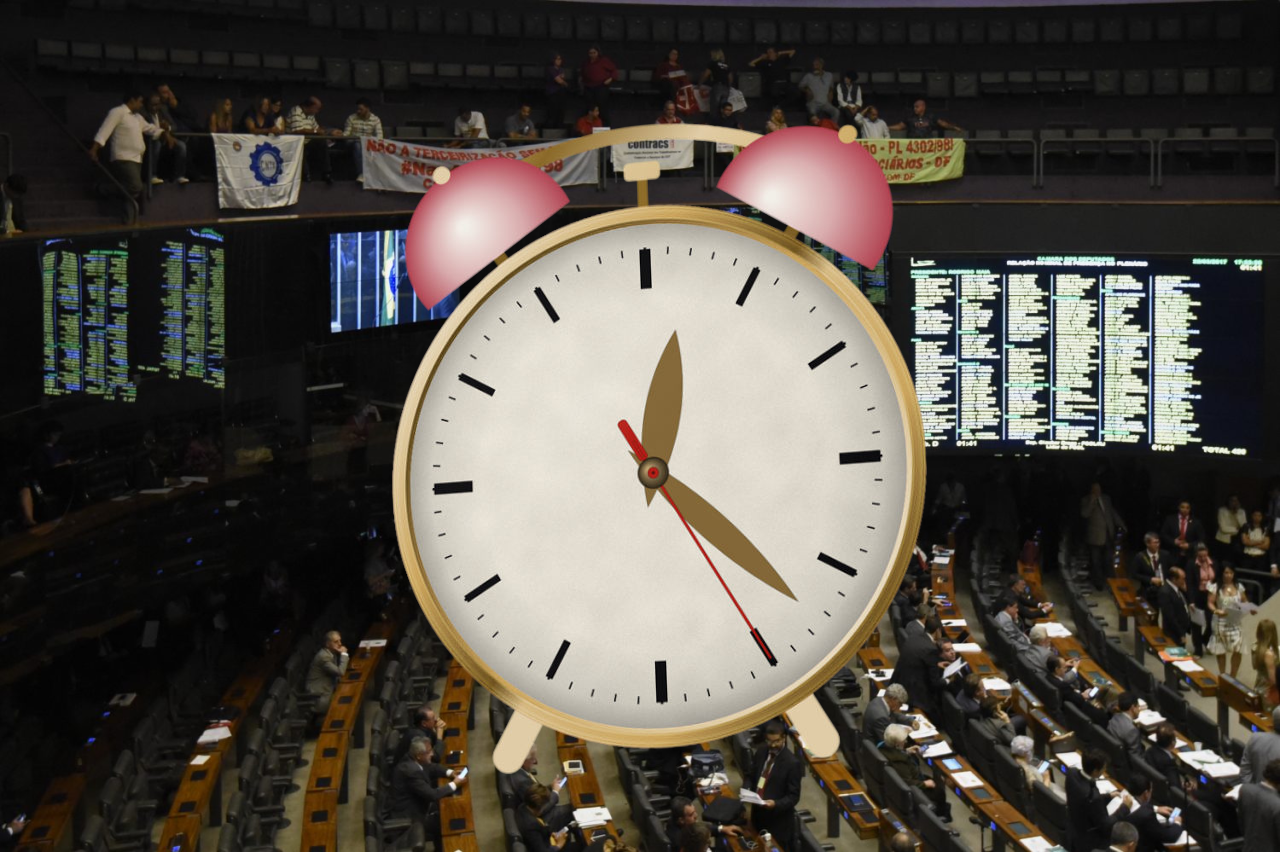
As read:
12,22,25
